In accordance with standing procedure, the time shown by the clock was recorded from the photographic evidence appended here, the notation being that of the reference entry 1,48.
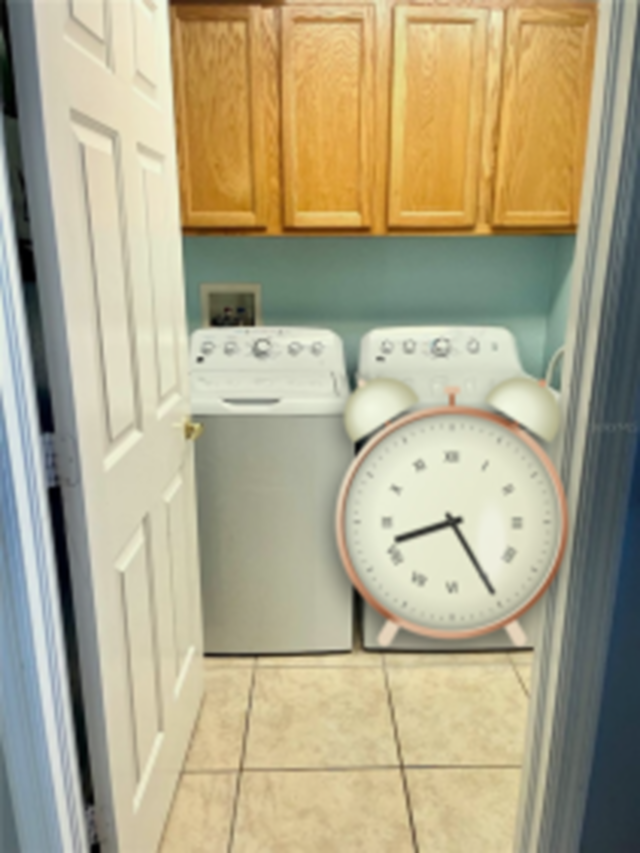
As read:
8,25
